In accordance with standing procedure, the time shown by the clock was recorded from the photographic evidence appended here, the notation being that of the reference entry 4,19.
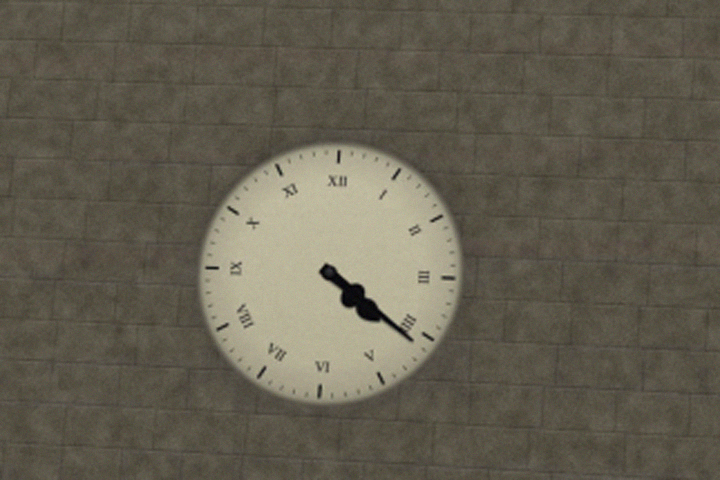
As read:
4,21
